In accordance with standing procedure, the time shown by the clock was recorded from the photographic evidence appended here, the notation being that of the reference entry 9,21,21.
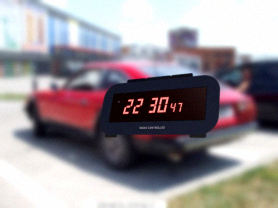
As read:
22,30,47
